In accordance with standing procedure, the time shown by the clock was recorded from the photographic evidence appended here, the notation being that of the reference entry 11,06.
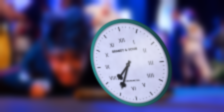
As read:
7,35
